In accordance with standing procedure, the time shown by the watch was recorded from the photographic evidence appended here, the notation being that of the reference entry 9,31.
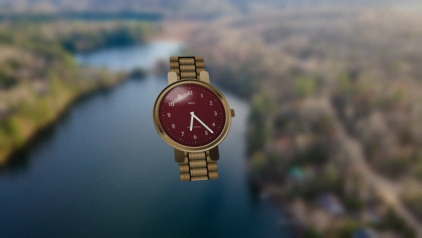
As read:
6,23
